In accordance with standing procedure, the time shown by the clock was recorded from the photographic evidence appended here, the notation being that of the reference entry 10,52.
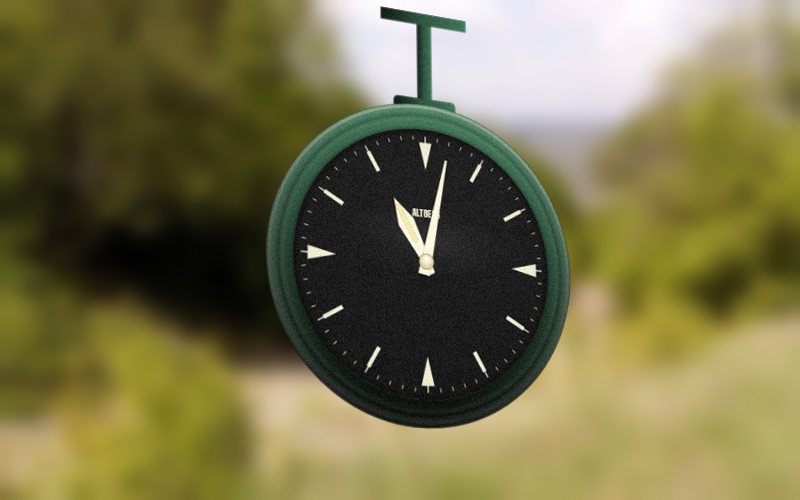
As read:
11,02
